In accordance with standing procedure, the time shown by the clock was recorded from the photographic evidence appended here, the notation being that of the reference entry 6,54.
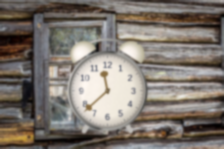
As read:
11,38
